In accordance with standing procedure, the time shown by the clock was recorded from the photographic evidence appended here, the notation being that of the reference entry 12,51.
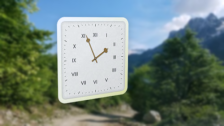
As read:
1,56
